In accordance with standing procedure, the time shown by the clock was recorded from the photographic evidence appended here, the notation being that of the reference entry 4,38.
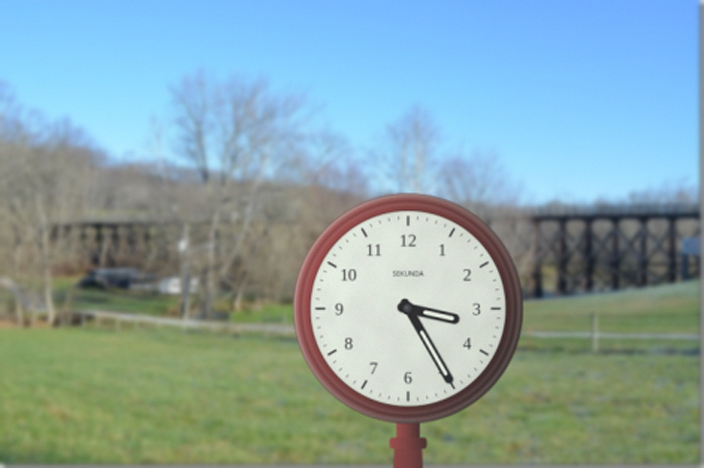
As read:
3,25
